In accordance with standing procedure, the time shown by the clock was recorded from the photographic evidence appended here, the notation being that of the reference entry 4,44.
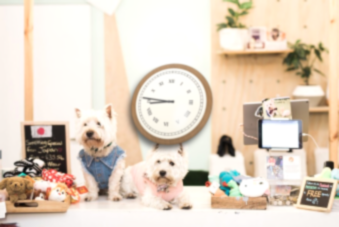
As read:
8,46
